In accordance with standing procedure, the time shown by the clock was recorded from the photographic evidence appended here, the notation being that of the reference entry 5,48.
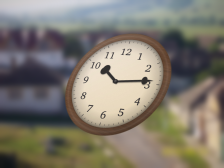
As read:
10,14
